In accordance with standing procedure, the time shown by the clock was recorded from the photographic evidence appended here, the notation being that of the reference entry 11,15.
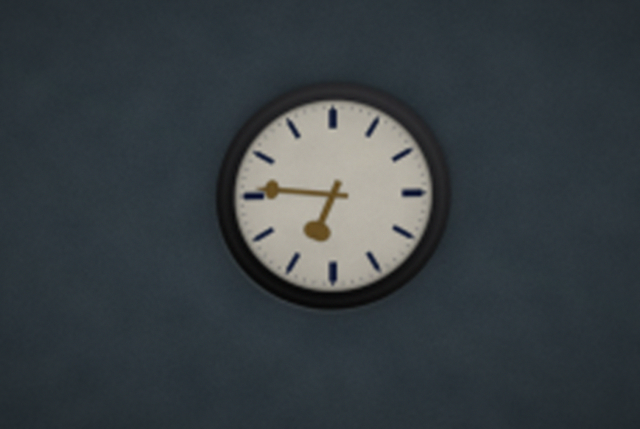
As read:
6,46
